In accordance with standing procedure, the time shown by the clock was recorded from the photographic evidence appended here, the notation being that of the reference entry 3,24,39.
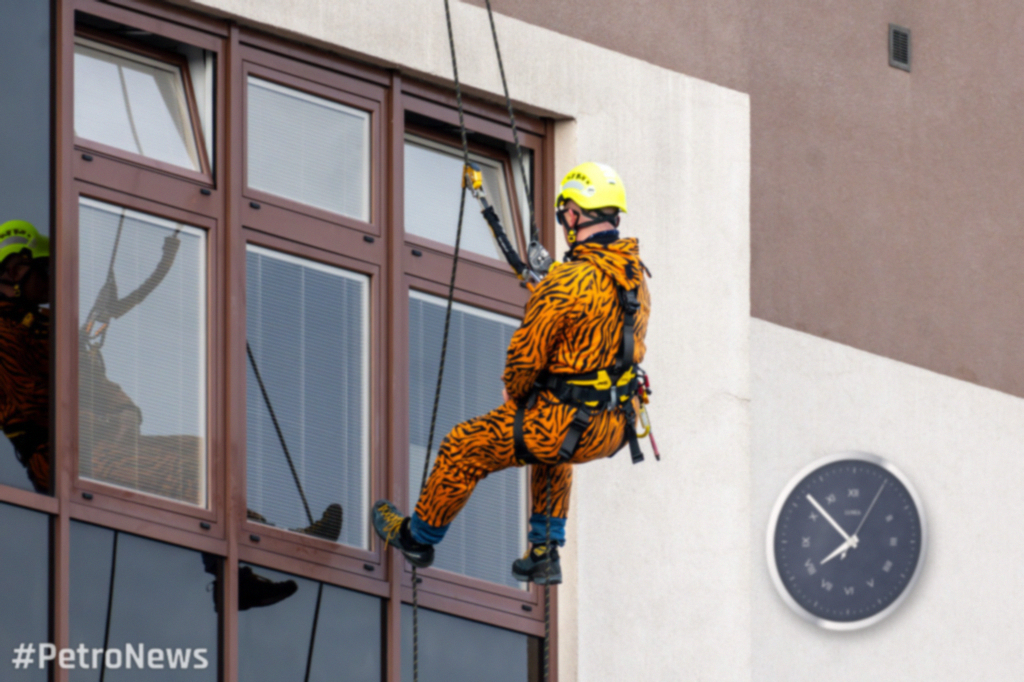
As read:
7,52,05
